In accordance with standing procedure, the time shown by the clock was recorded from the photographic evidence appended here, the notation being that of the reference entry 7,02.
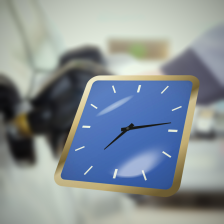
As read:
7,13
